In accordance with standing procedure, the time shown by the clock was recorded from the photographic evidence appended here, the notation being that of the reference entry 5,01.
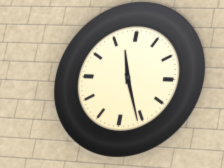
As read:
11,26
